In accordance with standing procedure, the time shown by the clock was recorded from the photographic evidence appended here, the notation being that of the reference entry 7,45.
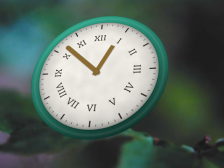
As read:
12,52
